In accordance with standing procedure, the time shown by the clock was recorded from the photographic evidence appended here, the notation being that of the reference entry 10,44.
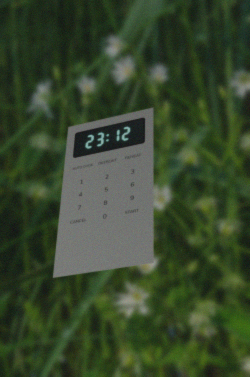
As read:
23,12
